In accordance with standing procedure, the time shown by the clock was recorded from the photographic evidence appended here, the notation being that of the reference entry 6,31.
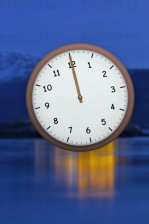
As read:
12,00
